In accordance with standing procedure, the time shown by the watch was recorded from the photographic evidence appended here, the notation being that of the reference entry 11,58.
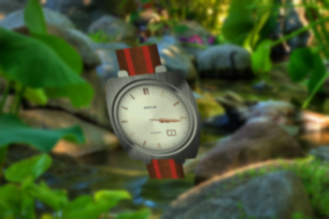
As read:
3,16
